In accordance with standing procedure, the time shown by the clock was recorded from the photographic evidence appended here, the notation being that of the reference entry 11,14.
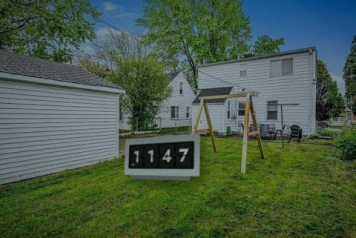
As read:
11,47
